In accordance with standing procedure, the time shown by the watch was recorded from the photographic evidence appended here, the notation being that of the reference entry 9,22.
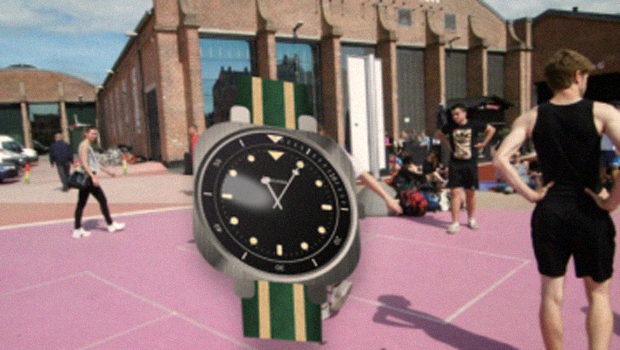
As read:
11,05
